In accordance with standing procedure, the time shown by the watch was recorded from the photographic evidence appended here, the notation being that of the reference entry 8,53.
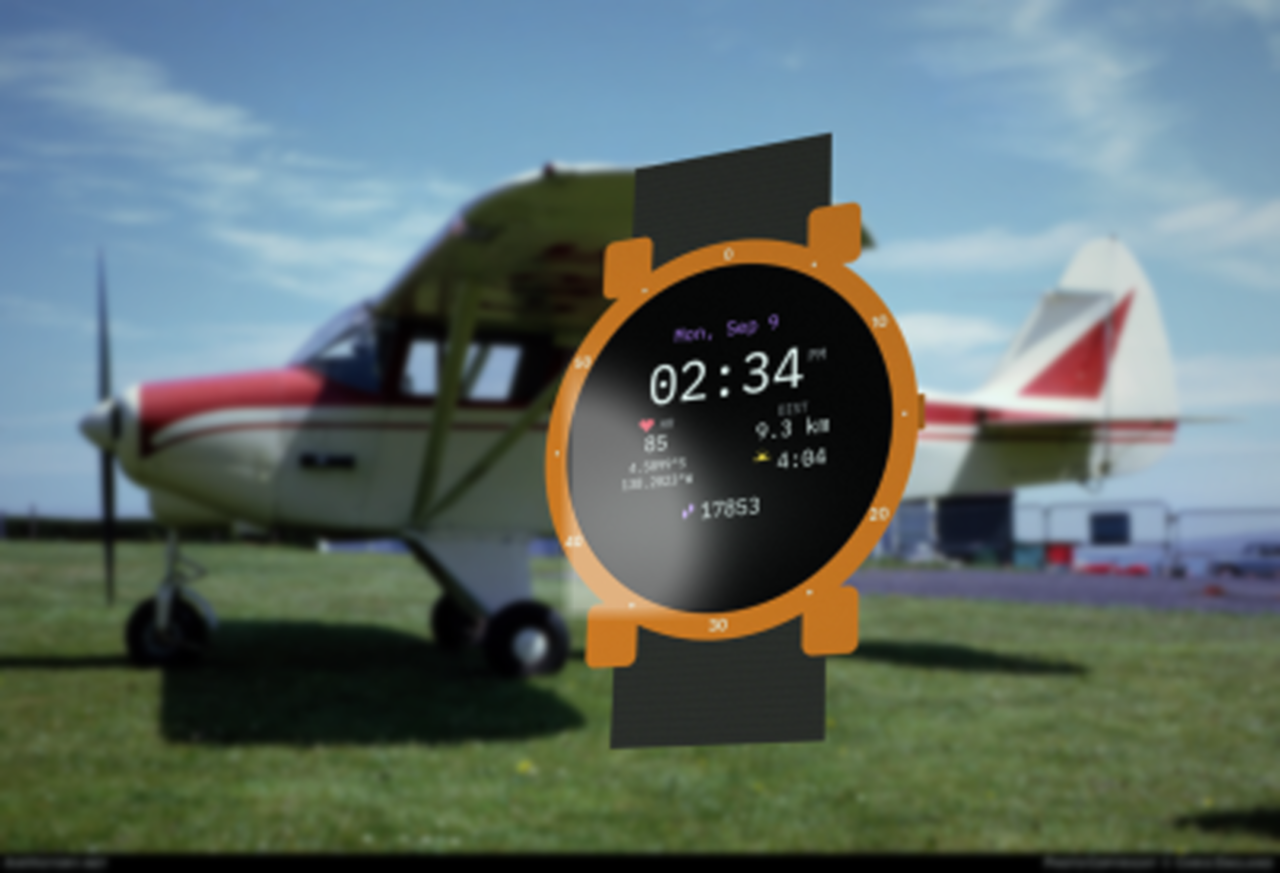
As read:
2,34
